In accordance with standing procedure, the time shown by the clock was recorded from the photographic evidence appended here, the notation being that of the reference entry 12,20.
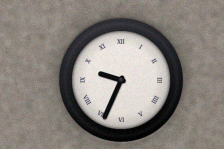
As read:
9,34
